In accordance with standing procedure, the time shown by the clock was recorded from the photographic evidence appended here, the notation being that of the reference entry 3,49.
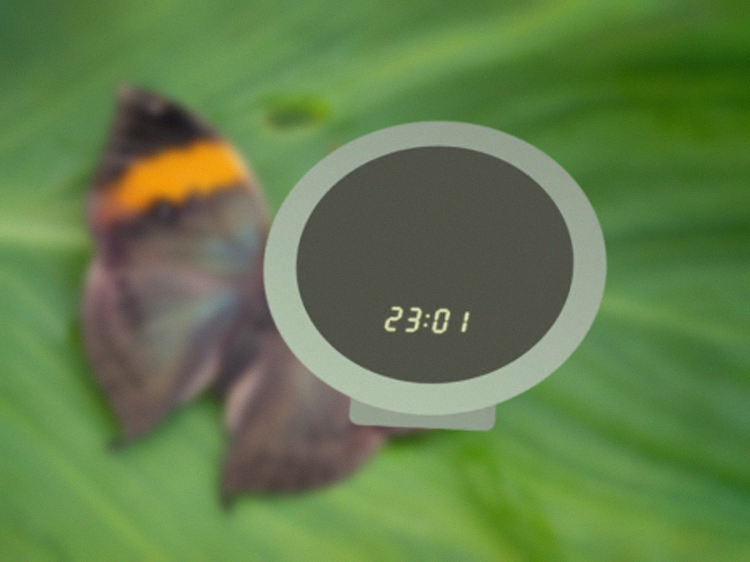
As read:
23,01
